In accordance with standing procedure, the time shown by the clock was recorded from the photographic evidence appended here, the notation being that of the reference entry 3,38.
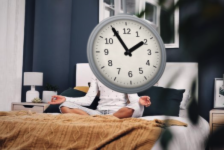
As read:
1,55
